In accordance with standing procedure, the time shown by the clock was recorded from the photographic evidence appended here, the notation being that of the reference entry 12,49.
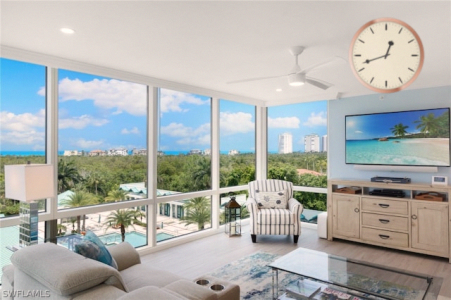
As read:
12,42
